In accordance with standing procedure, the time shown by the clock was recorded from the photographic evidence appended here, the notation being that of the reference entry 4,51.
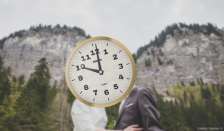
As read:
10,01
